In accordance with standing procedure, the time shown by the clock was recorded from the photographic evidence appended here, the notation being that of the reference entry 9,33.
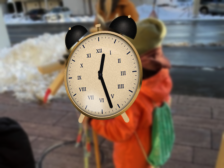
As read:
12,27
